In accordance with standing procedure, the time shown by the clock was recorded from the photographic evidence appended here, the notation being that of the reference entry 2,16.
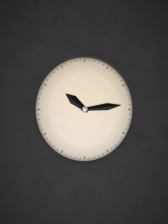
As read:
10,14
